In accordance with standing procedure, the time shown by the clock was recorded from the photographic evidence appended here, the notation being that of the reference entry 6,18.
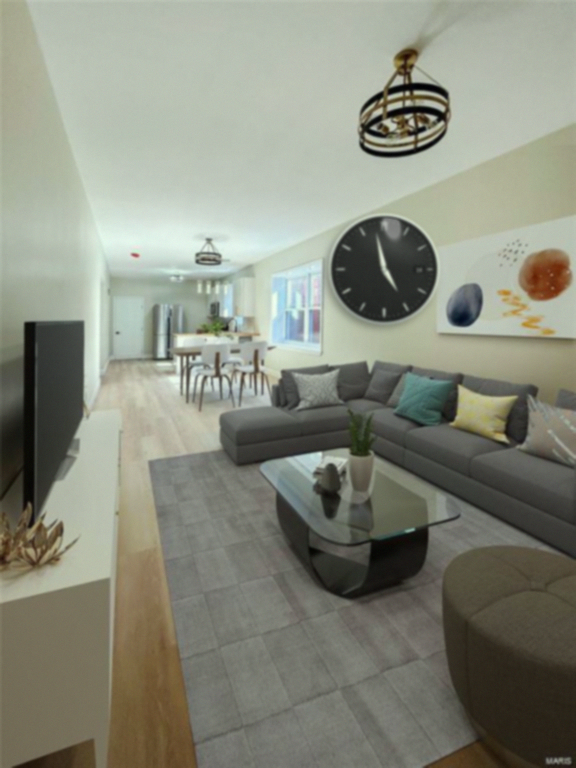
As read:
4,58
